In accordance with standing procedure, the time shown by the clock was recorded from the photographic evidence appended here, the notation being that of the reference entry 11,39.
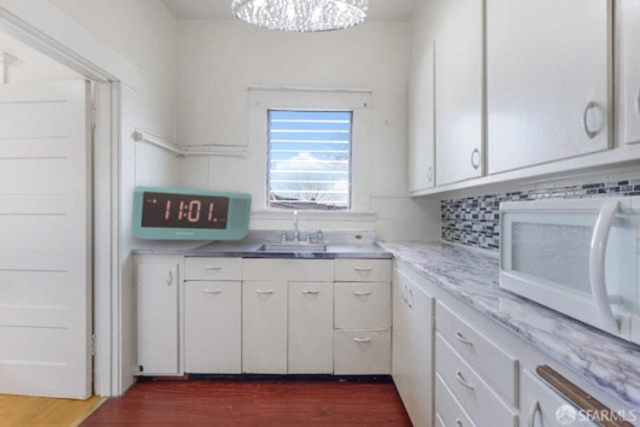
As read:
11,01
